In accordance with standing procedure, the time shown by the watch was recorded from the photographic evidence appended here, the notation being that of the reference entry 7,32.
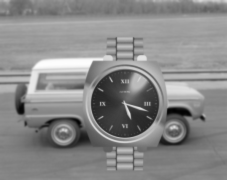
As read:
5,18
